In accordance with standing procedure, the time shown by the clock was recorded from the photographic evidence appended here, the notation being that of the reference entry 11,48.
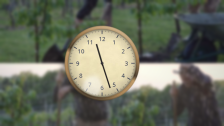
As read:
11,27
